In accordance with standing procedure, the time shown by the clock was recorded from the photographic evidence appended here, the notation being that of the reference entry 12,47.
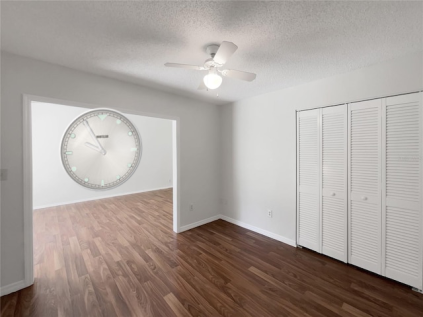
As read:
9,55
